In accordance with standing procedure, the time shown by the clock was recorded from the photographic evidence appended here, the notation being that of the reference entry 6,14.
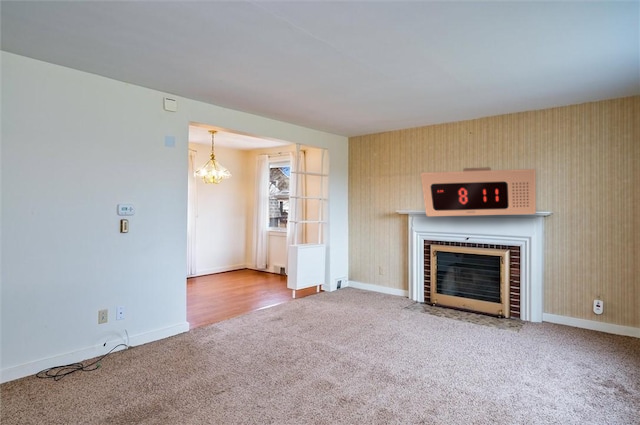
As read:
8,11
